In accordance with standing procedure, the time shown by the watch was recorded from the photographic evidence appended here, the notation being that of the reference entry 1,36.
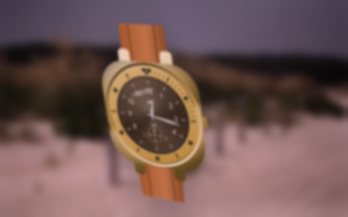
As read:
12,17
